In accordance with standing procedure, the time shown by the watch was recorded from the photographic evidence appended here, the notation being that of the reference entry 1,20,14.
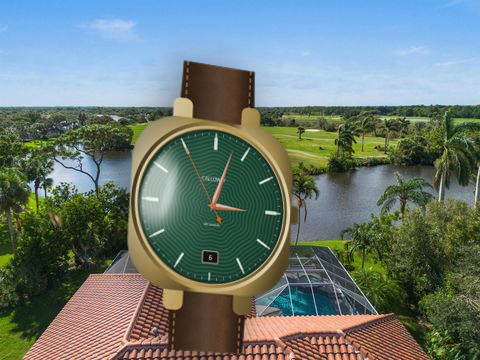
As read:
3,02,55
